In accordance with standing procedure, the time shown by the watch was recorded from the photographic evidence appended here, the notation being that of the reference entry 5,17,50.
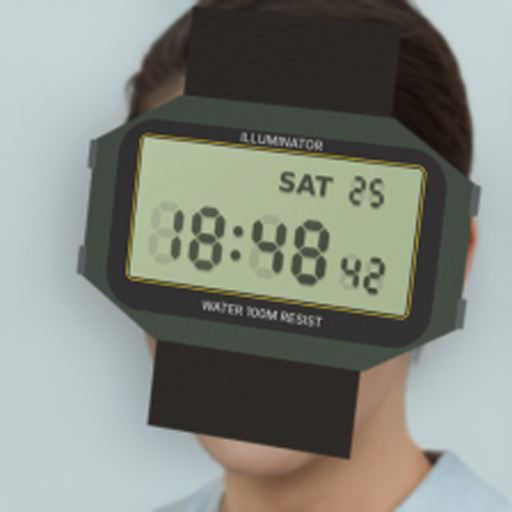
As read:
18,48,42
